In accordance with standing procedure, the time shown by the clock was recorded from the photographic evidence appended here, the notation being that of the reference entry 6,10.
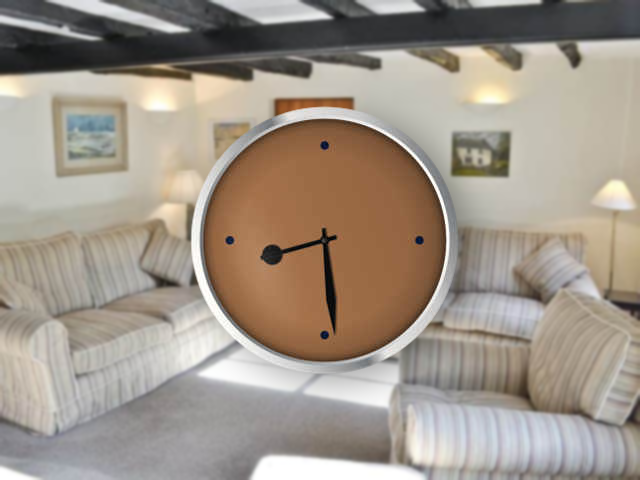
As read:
8,29
